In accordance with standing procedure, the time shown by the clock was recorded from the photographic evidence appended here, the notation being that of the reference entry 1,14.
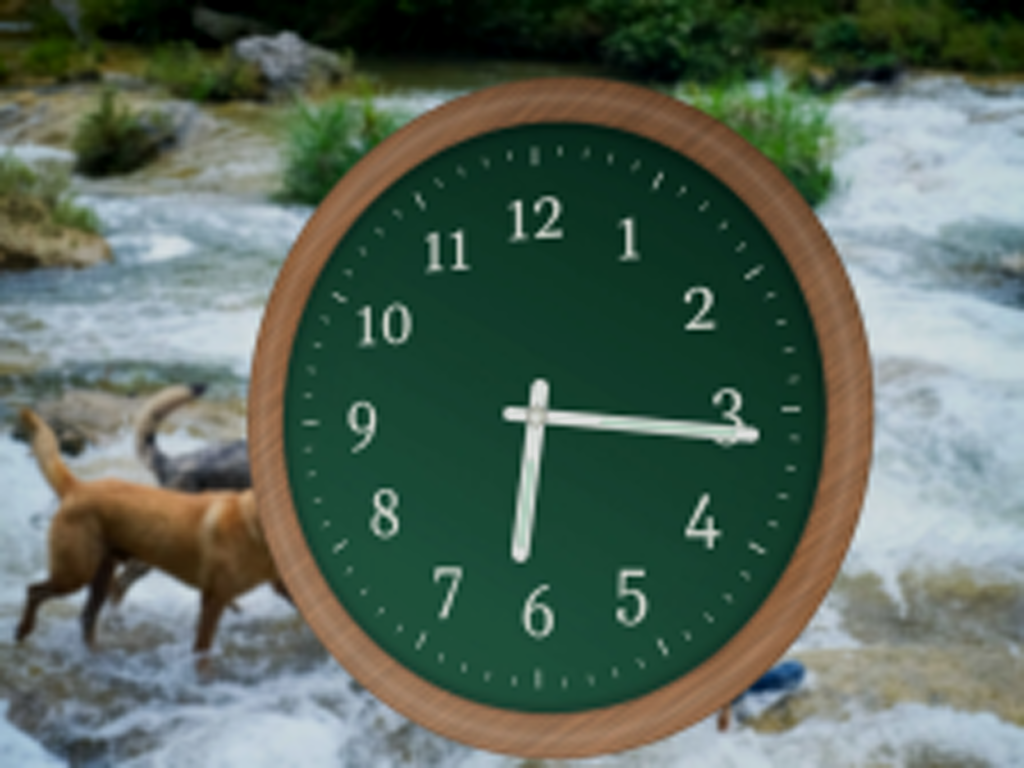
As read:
6,16
